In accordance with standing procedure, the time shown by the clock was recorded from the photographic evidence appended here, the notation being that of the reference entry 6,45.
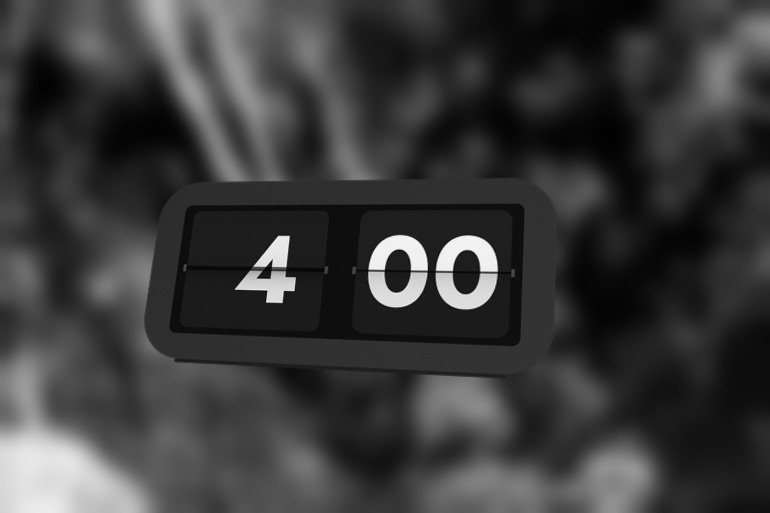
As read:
4,00
